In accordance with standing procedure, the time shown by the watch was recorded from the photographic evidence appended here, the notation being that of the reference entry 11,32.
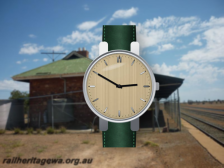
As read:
2,50
